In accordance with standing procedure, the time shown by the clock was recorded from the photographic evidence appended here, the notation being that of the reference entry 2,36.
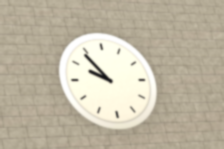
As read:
9,54
